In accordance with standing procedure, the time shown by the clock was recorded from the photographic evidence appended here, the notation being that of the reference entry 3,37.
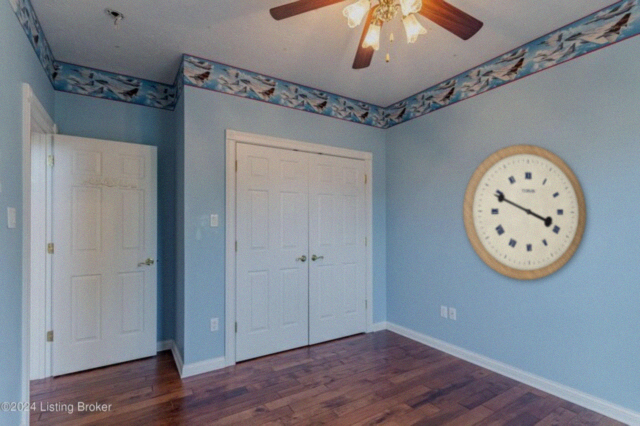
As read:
3,49
